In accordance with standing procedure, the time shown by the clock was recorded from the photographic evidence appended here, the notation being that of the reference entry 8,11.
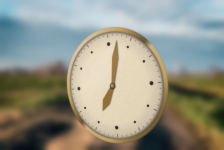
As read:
7,02
